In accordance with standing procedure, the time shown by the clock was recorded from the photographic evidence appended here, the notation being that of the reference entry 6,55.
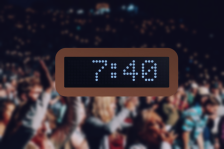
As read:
7,40
